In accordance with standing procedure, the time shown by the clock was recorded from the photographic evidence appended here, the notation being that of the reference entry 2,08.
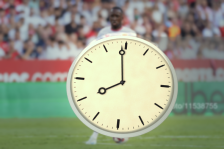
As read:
7,59
